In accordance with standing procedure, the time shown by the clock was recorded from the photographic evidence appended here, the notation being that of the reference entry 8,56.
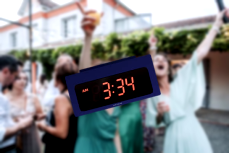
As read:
3,34
